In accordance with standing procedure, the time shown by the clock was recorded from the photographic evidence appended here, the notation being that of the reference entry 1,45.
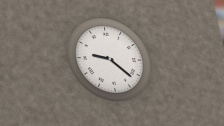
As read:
9,22
